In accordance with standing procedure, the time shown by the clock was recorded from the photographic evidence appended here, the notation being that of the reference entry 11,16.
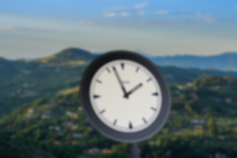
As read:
1,57
